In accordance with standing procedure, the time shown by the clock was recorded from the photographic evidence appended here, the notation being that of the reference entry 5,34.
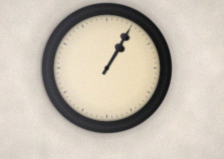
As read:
1,05
